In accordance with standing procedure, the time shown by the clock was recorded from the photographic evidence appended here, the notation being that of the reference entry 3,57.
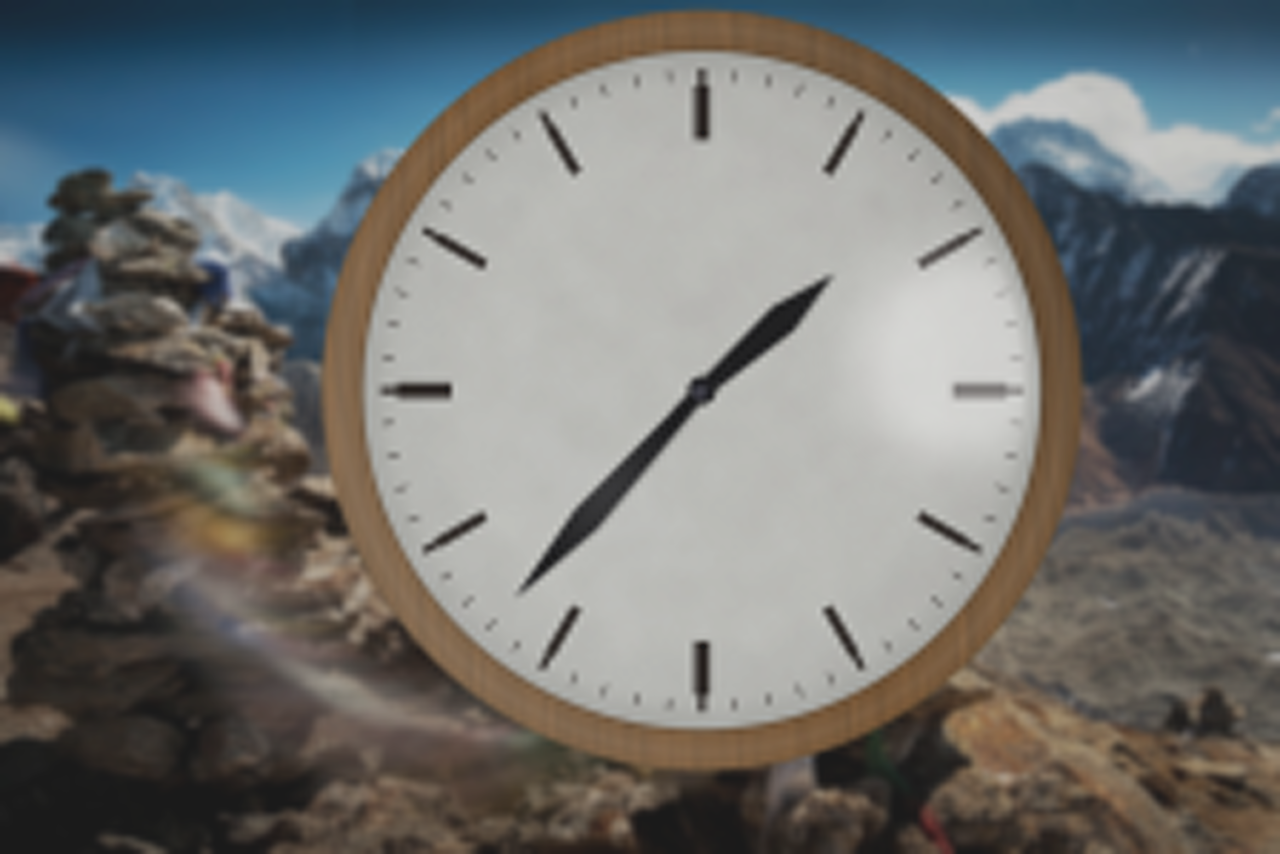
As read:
1,37
